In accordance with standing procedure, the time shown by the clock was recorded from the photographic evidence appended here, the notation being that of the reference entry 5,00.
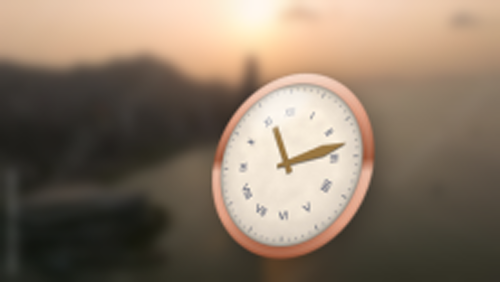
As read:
11,13
